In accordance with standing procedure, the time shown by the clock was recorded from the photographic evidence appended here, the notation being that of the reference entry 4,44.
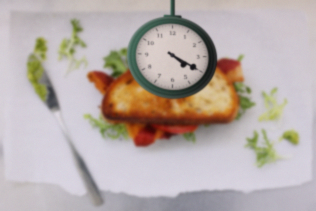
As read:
4,20
